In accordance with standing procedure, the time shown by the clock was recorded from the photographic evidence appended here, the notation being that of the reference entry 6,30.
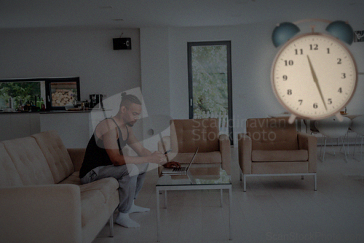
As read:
11,27
